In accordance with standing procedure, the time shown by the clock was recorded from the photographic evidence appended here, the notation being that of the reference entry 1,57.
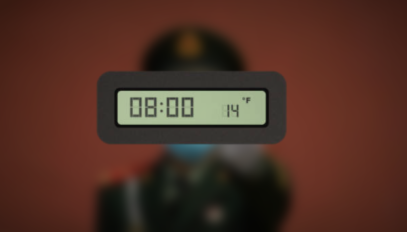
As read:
8,00
